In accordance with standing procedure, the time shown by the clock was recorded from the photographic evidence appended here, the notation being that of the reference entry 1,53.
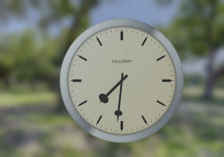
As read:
7,31
